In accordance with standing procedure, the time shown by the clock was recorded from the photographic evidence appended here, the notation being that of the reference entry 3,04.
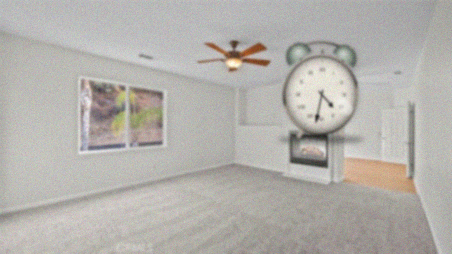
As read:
4,32
